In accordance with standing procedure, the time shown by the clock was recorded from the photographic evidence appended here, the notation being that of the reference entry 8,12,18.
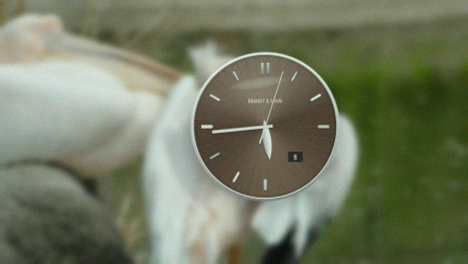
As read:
5,44,03
